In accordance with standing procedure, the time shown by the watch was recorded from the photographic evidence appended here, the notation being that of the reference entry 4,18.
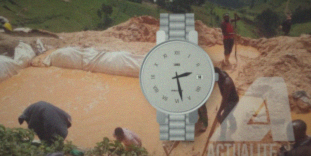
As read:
2,28
